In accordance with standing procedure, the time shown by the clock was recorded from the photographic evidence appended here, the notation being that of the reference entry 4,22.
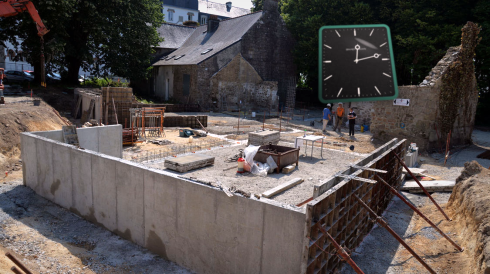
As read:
12,13
